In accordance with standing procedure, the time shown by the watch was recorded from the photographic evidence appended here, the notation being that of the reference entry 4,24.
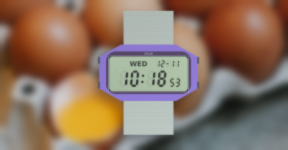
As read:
10,18
